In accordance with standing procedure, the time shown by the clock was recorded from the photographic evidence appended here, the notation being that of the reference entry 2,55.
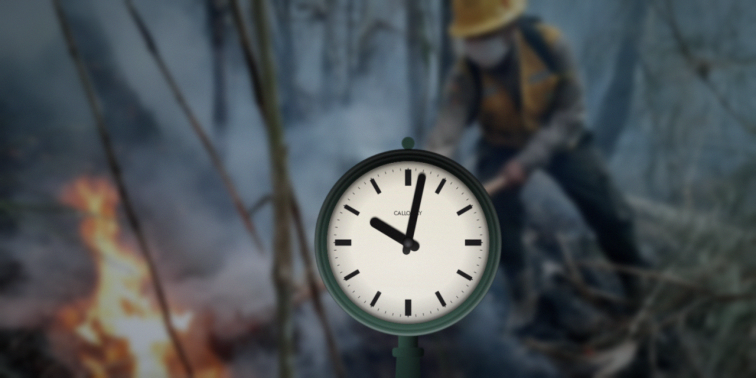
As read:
10,02
